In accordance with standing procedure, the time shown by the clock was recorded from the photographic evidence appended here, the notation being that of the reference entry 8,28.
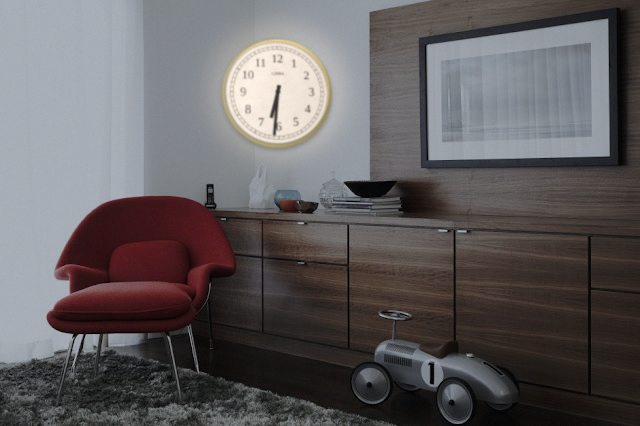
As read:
6,31
